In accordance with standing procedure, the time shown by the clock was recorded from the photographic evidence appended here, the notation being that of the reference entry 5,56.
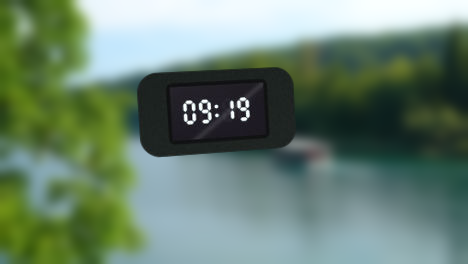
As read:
9,19
